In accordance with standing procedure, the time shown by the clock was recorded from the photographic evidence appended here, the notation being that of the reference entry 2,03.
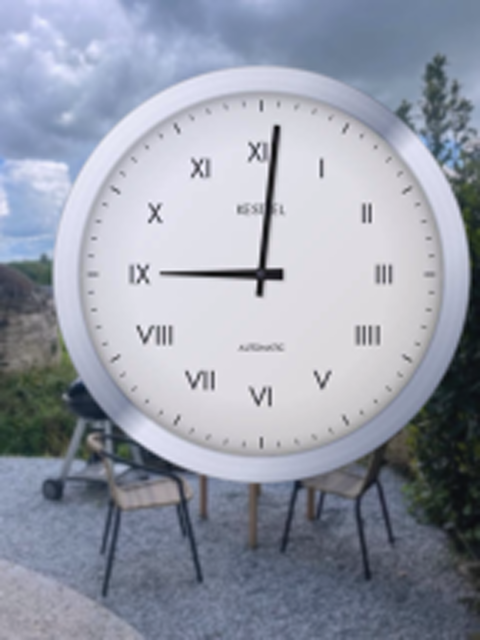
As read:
9,01
